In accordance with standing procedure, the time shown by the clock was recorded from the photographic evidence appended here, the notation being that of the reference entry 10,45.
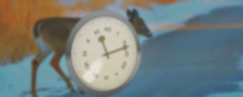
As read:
11,12
